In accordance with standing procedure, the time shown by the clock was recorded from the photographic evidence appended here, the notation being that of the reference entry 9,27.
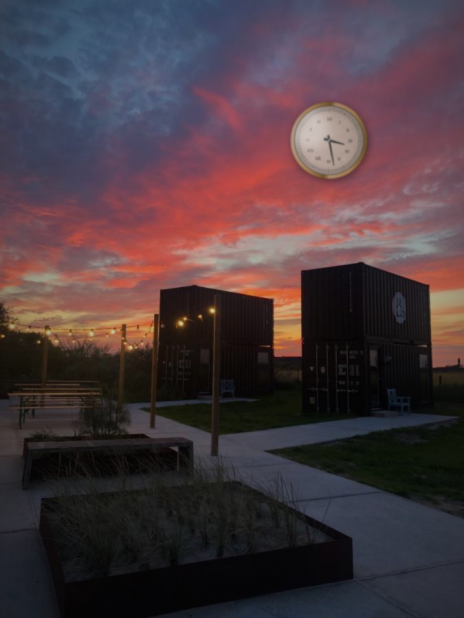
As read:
3,28
